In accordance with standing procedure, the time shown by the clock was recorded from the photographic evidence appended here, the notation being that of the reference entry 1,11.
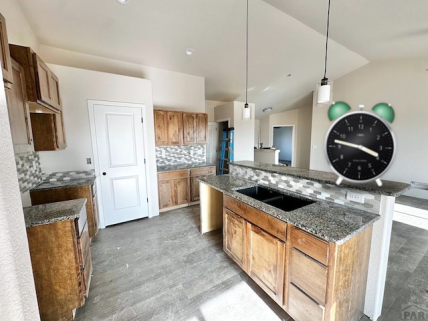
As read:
3,47
